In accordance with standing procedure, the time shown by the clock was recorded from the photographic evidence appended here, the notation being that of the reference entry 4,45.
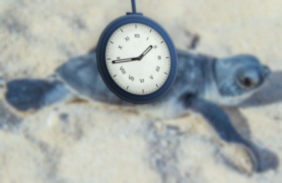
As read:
1,44
